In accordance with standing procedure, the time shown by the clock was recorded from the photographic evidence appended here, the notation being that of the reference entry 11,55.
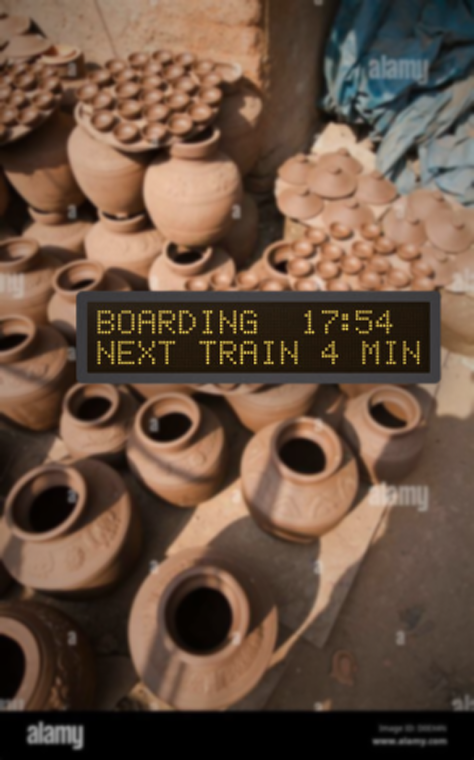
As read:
17,54
